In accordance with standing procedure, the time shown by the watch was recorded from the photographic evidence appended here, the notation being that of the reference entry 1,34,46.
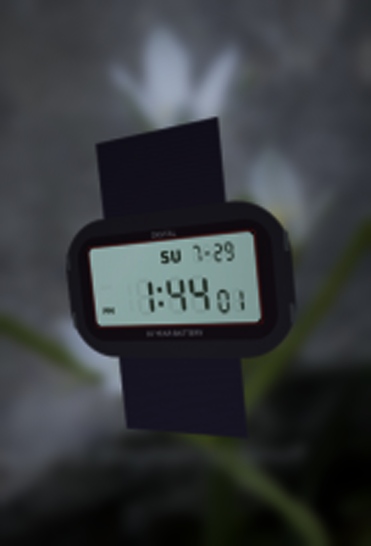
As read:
1,44,01
